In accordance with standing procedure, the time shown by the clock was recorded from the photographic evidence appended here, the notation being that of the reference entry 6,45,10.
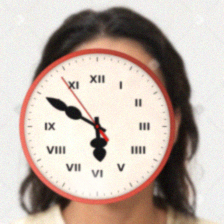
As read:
5,49,54
